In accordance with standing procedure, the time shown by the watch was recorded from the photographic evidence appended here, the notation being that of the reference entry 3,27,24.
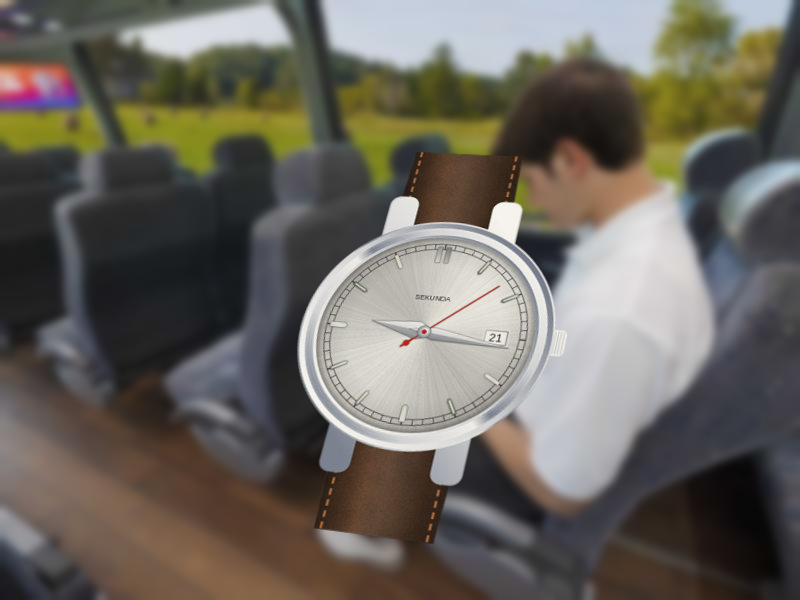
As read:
9,16,08
